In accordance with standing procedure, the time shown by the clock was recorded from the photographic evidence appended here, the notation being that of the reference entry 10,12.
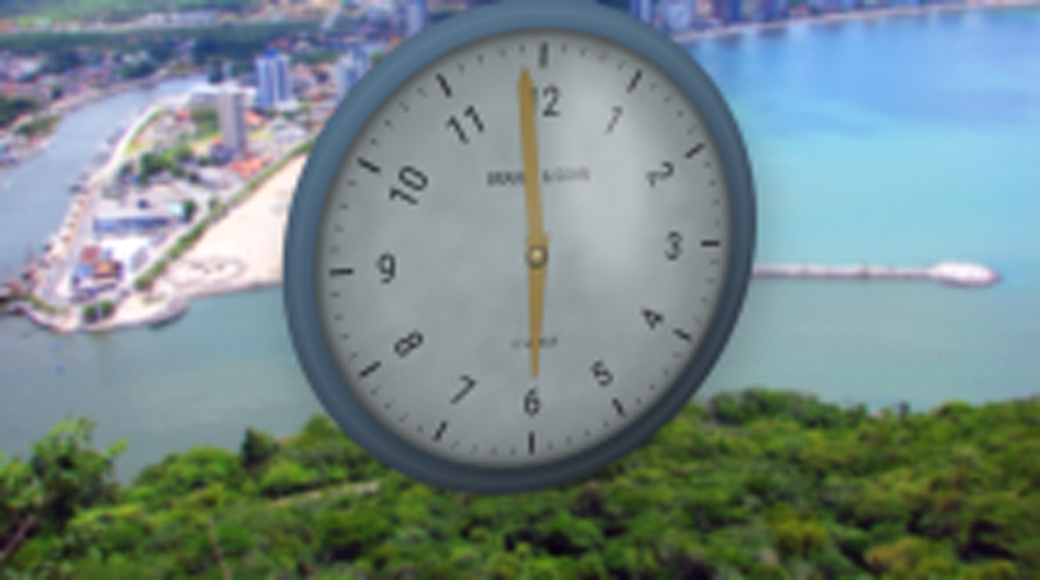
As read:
5,59
